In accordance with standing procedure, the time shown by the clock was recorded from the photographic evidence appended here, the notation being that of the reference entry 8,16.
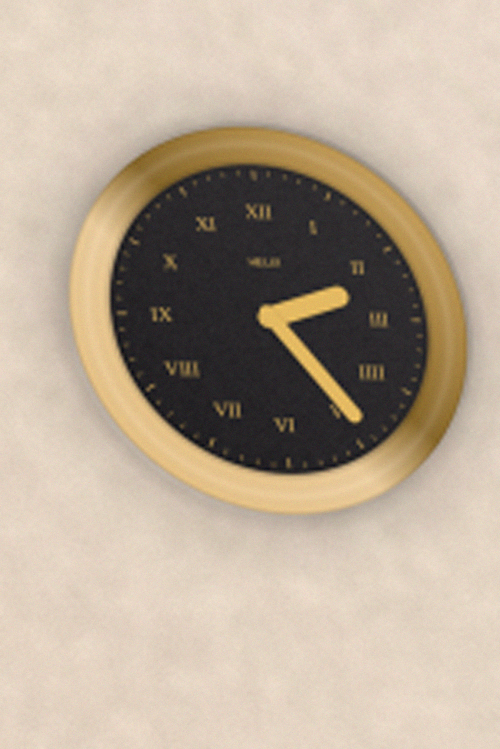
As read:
2,24
